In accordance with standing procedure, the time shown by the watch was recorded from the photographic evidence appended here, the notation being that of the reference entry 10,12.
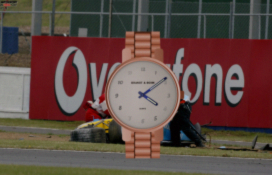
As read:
4,09
